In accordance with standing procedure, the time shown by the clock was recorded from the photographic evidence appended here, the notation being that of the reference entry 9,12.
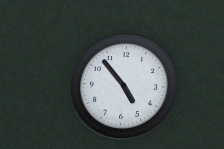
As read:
4,53
